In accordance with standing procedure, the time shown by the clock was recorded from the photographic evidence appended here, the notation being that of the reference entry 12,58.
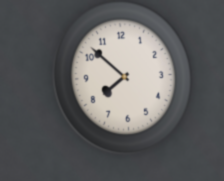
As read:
7,52
